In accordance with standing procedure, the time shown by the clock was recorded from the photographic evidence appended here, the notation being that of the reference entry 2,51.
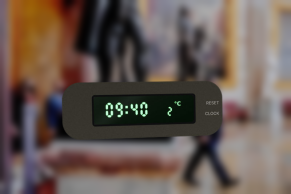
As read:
9,40
